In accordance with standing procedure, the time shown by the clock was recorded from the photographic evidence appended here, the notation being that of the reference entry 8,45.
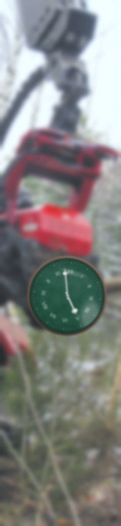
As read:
4,58
